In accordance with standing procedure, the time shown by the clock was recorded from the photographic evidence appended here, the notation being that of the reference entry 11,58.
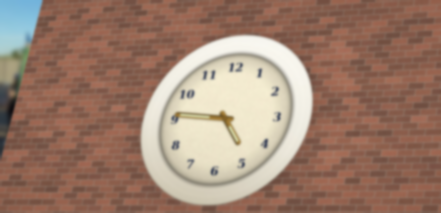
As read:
4,46
